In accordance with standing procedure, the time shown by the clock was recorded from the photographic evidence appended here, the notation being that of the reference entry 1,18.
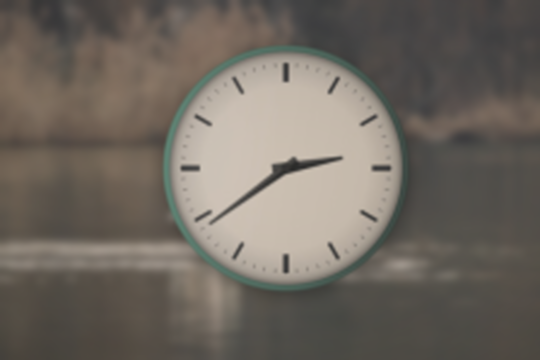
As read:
2,39
